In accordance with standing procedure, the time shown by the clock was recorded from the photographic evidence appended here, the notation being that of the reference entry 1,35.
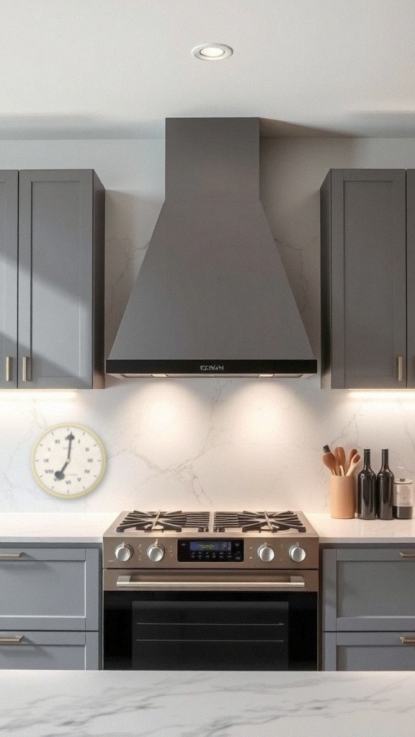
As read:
7,01
